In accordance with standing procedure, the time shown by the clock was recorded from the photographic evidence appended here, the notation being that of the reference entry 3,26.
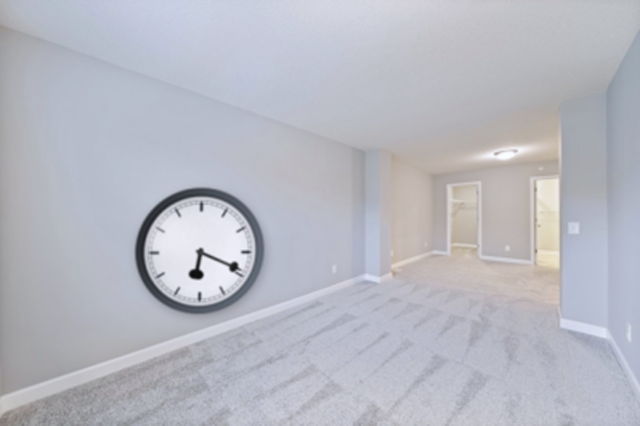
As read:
6,19
